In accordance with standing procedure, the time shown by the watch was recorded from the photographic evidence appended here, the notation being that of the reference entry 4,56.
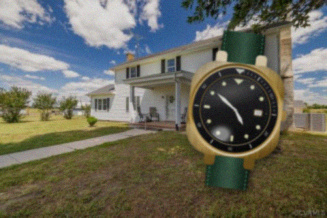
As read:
4,51
